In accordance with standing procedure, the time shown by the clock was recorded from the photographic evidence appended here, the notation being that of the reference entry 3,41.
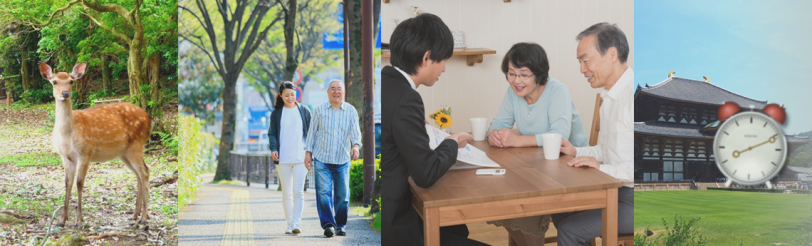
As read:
8,11
